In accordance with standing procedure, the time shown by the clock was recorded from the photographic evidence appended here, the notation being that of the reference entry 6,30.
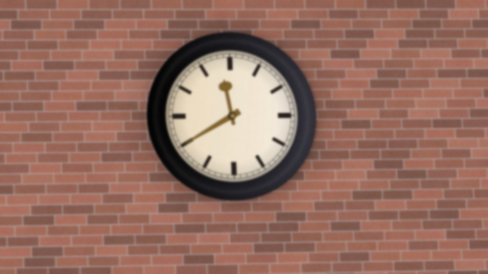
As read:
11,40
